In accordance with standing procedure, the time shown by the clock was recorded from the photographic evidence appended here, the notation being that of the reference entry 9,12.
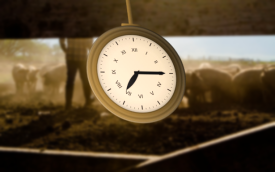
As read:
7,15
